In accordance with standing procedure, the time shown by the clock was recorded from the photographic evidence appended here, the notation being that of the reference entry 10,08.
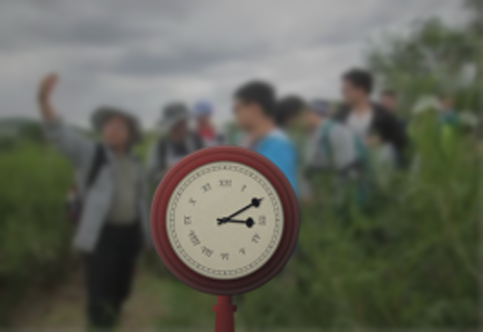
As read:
3,10
